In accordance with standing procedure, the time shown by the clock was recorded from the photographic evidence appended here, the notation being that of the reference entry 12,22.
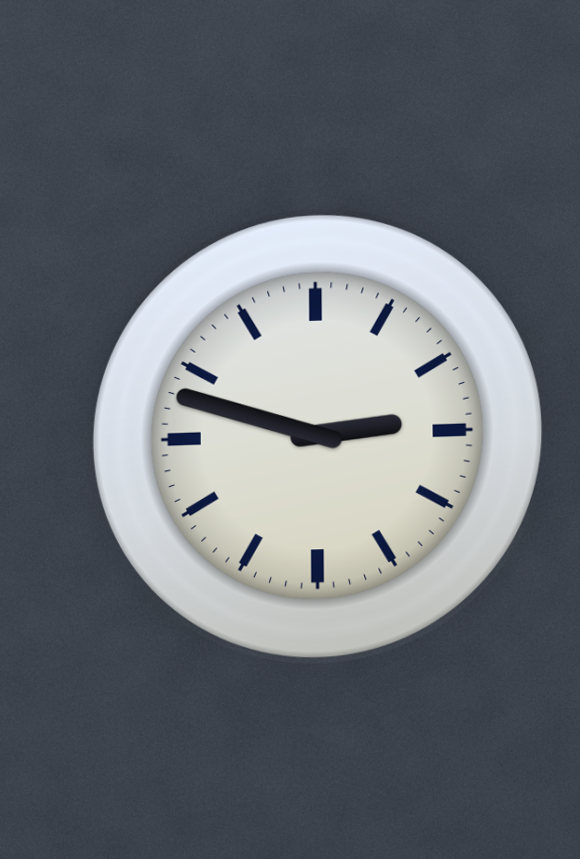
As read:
2,48
